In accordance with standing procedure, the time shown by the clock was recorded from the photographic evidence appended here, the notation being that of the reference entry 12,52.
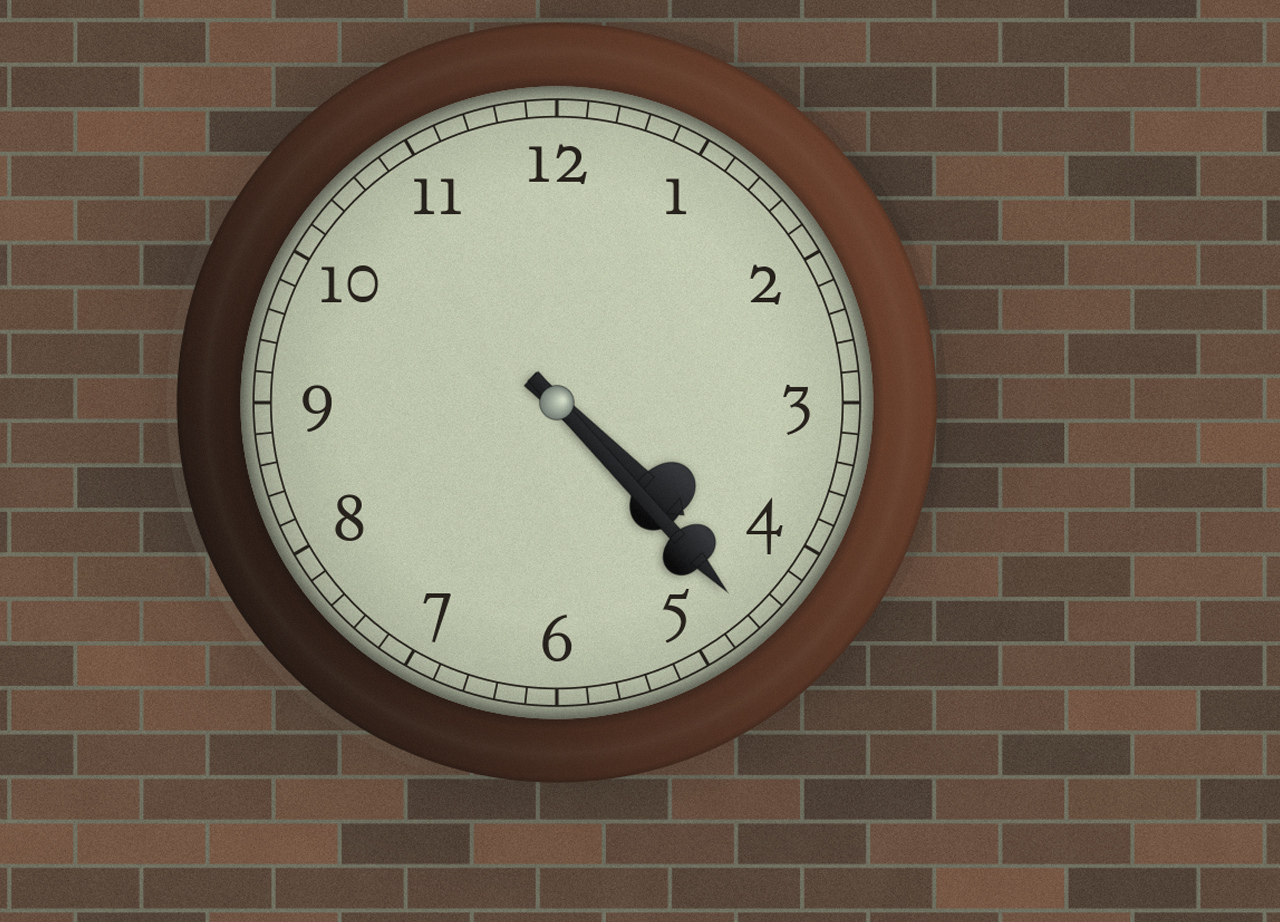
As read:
4,23
